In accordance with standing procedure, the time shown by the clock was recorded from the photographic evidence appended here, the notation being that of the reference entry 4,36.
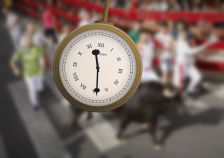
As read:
11,29
